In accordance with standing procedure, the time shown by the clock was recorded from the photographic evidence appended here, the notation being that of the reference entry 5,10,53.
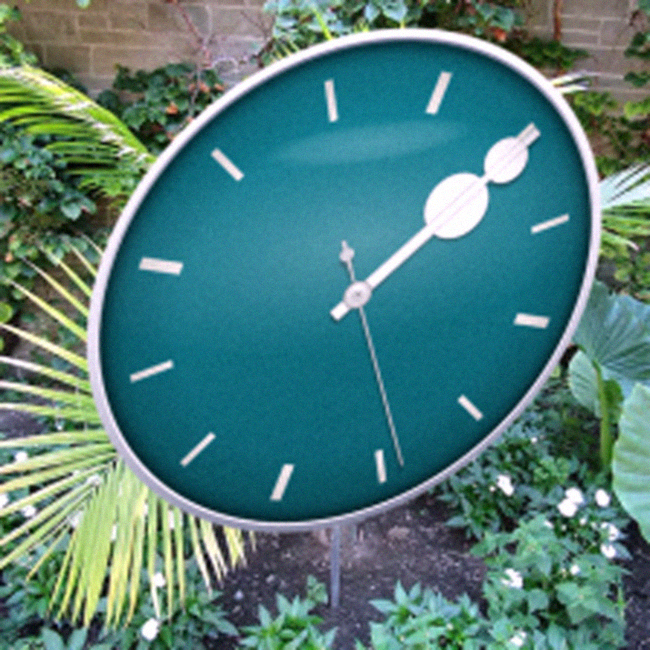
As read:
1,05,24
